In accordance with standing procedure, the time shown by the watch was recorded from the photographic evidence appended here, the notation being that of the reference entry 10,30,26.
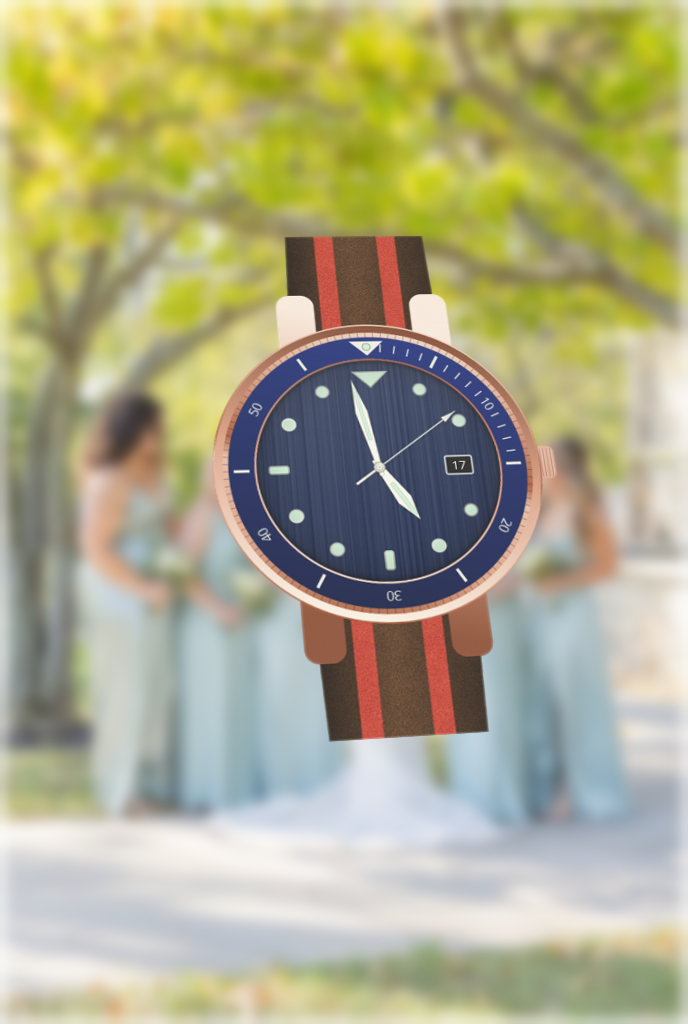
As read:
4,58,09
